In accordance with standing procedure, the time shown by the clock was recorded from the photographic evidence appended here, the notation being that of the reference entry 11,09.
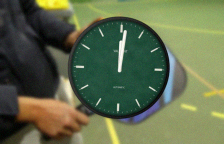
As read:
12,01
